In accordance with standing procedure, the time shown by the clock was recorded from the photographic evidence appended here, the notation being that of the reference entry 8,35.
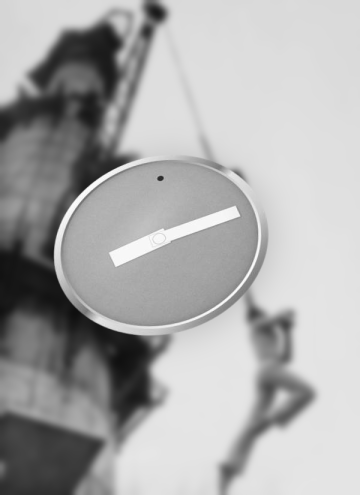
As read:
8,12
